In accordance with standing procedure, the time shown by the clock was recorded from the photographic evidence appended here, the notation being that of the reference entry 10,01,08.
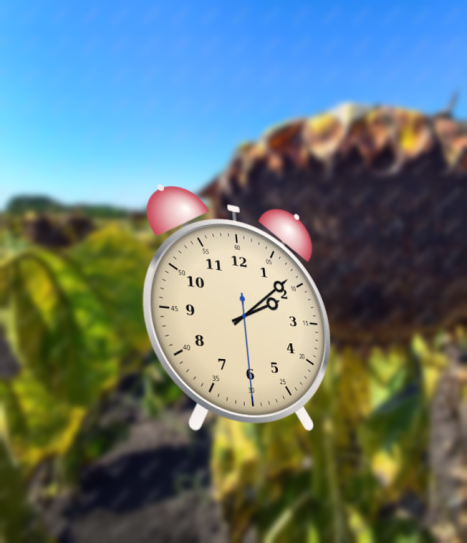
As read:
2,08,30
